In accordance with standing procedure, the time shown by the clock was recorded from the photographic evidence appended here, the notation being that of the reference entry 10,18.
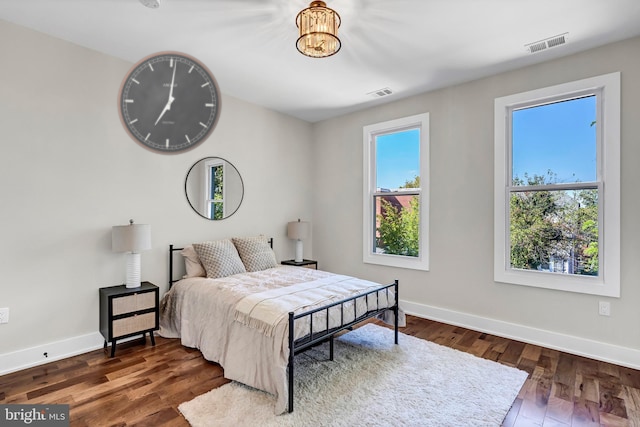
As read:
7,01
